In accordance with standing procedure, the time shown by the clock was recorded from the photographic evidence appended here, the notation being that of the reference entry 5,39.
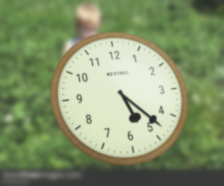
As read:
5,23
